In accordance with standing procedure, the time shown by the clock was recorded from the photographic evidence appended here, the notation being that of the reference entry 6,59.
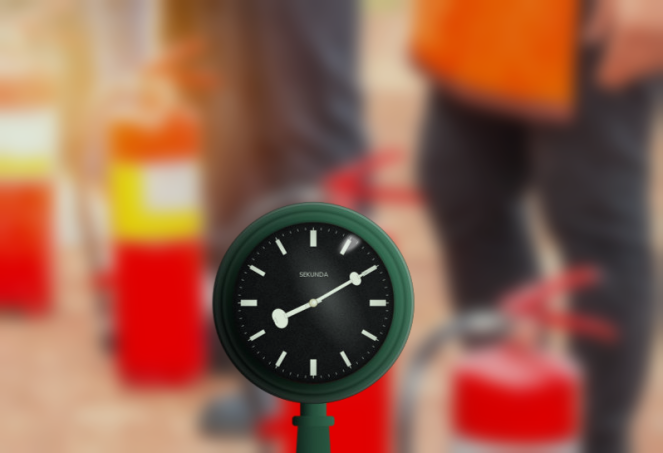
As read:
8,10
